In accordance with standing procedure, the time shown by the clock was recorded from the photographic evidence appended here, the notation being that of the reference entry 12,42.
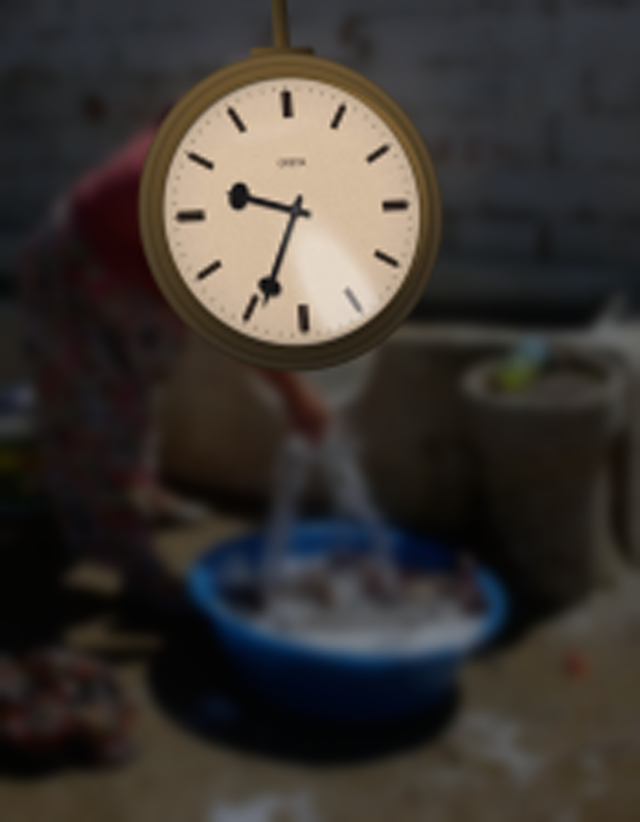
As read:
9,34
